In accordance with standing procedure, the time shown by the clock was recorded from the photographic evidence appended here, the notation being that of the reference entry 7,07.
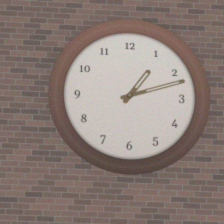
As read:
1,12
